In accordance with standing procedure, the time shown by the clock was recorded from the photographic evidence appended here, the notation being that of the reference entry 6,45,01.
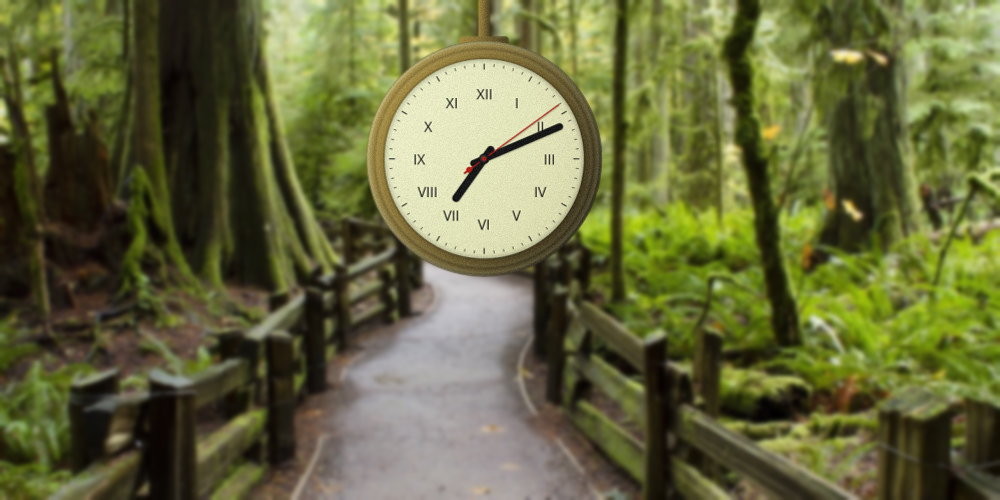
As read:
7,11,09
